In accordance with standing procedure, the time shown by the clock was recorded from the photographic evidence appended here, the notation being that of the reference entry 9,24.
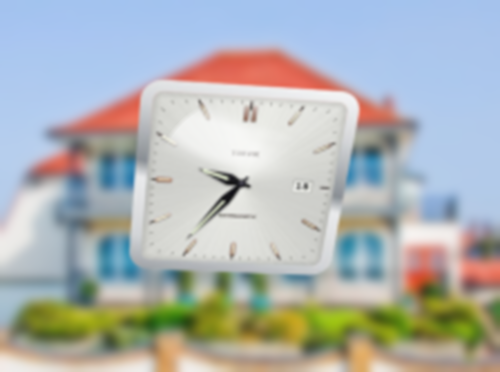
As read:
9,36
